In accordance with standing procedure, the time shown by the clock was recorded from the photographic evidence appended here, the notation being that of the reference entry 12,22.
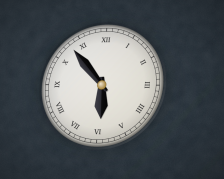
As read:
5,53
